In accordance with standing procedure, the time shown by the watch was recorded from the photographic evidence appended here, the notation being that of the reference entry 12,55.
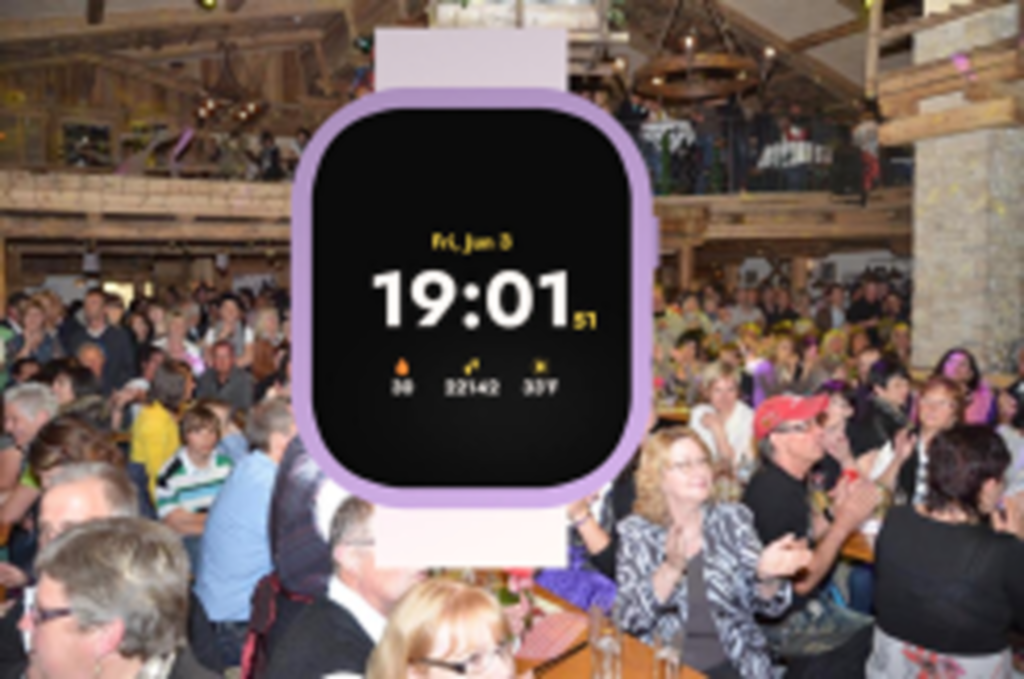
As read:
19,01
